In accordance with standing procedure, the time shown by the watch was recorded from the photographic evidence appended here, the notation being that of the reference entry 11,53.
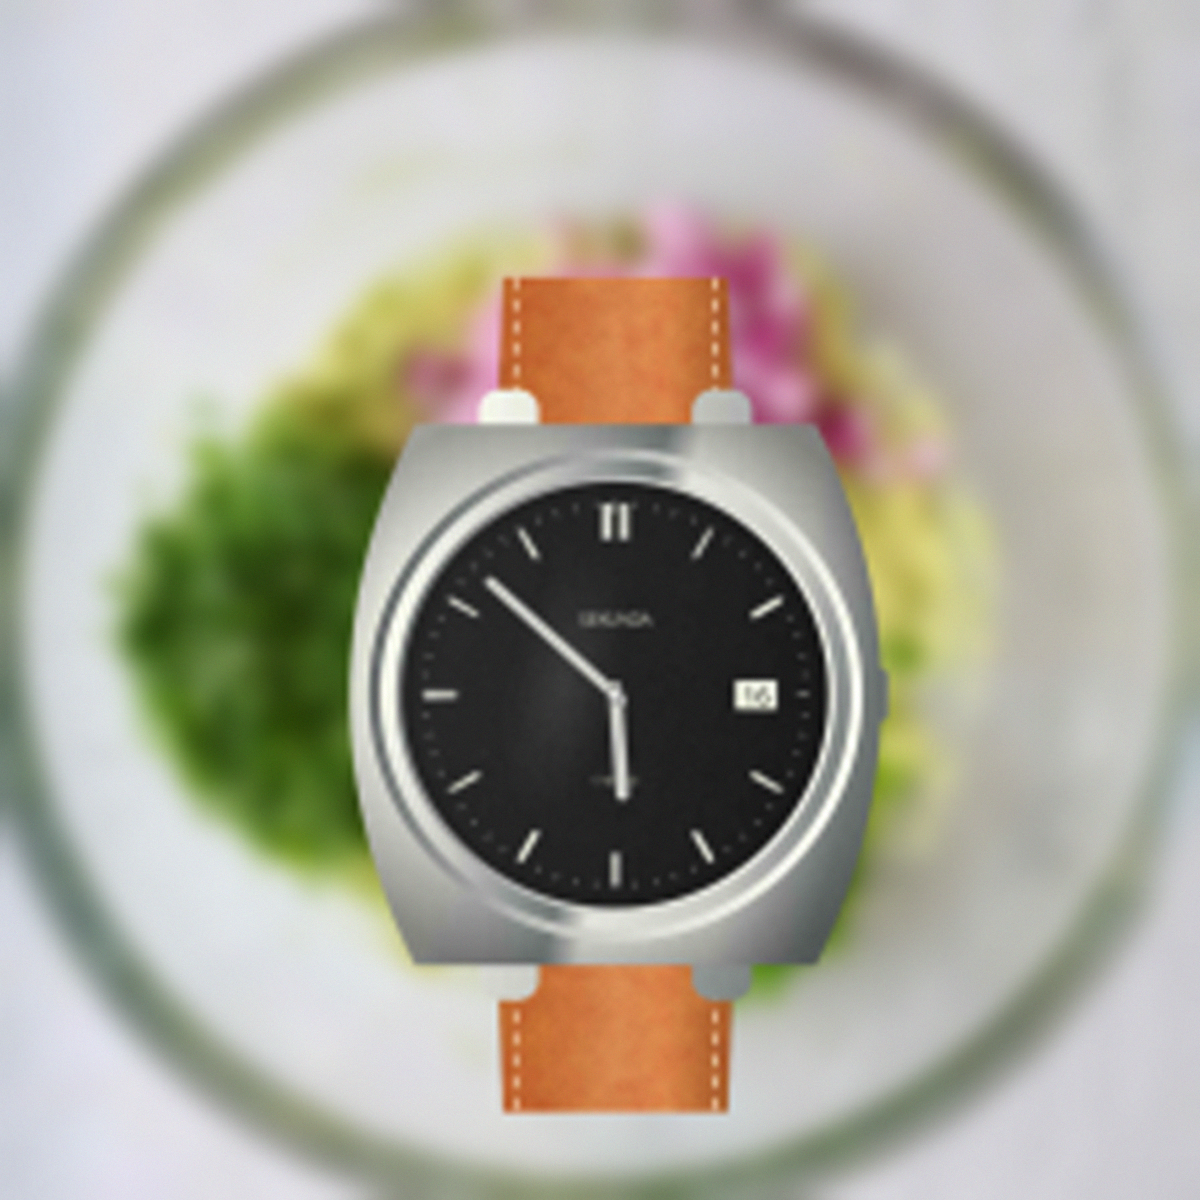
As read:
5,52
